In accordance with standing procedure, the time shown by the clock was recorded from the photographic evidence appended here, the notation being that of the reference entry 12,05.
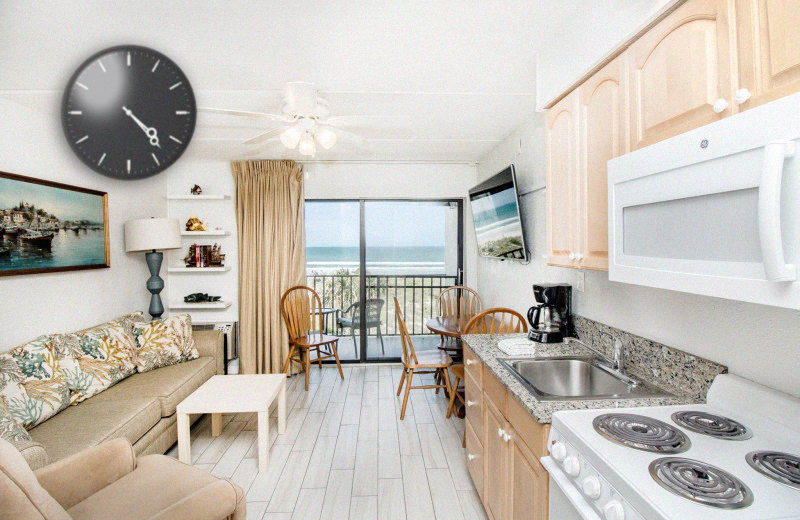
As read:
4,23
